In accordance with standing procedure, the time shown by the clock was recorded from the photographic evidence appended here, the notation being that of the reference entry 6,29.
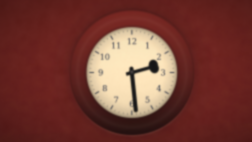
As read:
2,29
